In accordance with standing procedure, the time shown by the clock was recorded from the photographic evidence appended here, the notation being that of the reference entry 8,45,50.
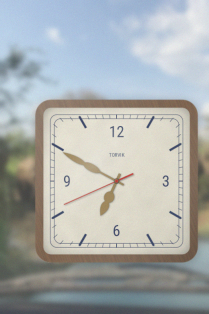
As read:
6,49,41
